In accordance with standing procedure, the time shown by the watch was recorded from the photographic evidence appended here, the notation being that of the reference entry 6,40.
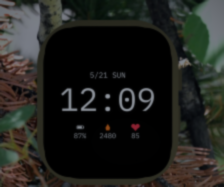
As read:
12,09
